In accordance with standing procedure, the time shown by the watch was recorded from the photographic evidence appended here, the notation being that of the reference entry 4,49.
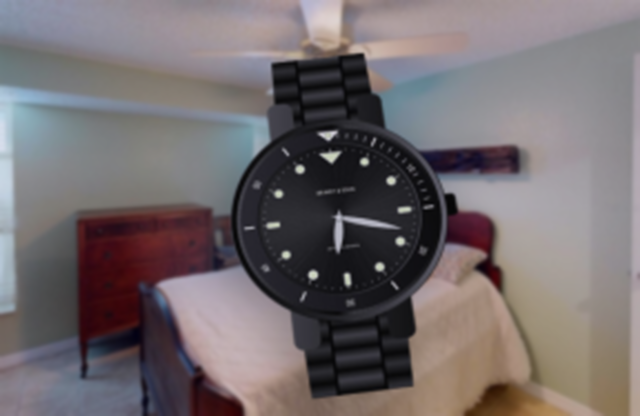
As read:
6,18
